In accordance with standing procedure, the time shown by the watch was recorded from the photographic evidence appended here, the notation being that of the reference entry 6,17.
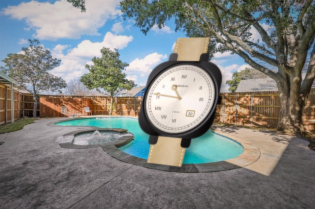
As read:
10,46
